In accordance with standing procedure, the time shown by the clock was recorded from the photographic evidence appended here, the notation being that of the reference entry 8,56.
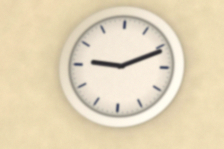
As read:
9,11
